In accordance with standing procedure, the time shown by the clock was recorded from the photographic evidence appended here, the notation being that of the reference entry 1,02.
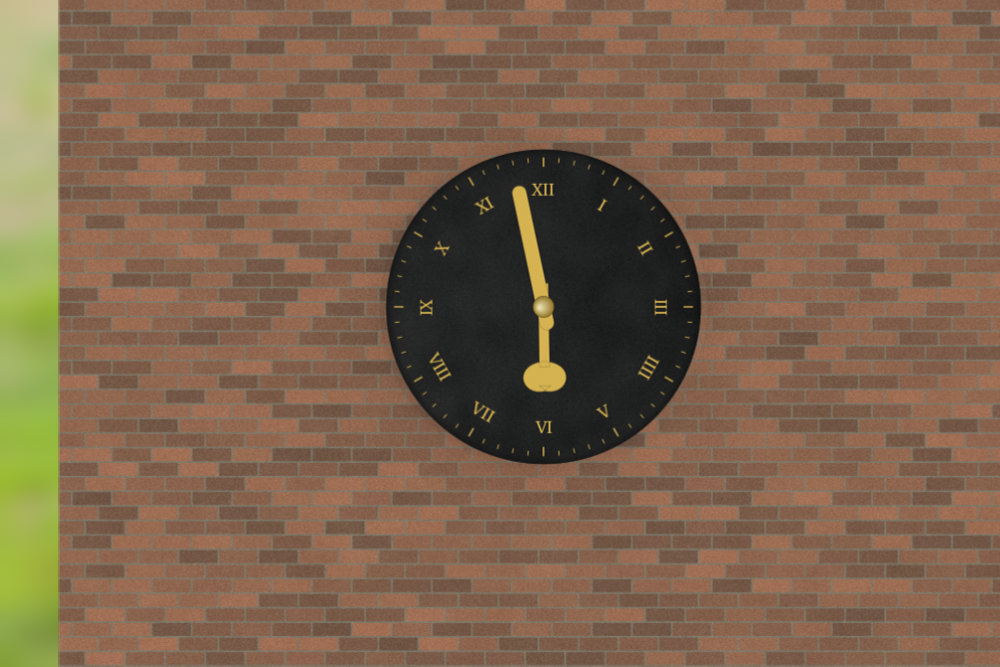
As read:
5,58
